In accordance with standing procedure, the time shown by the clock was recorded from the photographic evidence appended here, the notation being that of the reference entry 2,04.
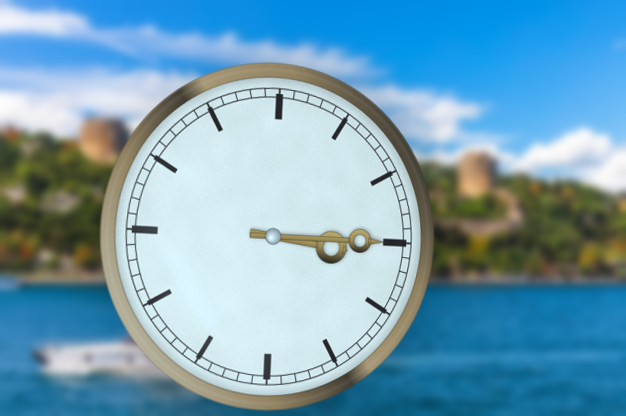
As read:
3,15
